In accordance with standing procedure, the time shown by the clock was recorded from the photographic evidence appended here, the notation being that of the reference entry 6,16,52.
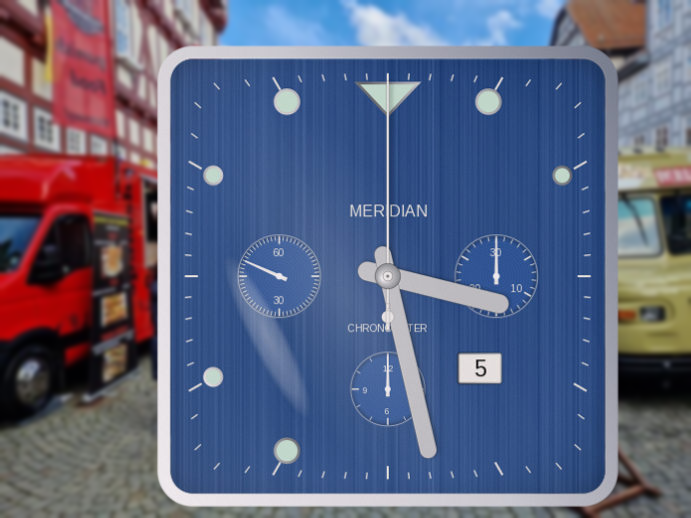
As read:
3,27,49
